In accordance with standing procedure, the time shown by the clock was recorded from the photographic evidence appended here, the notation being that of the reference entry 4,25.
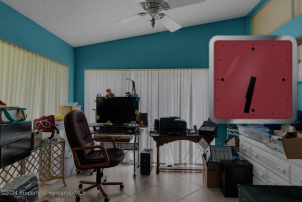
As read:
6,32
